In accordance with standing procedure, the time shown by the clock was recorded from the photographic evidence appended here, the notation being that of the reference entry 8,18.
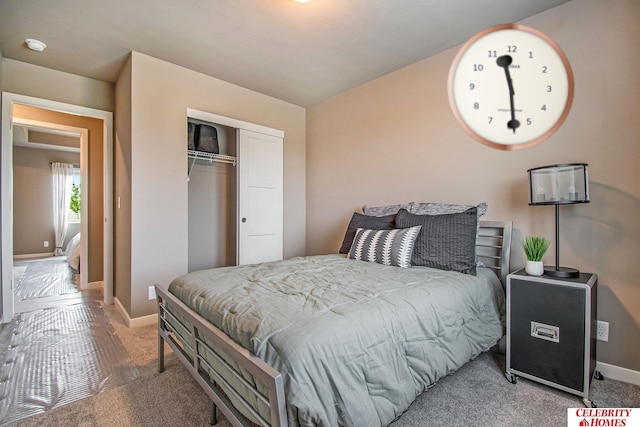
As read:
11,29
